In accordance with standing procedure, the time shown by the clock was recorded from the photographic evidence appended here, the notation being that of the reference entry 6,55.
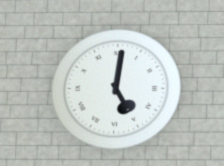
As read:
5,01
